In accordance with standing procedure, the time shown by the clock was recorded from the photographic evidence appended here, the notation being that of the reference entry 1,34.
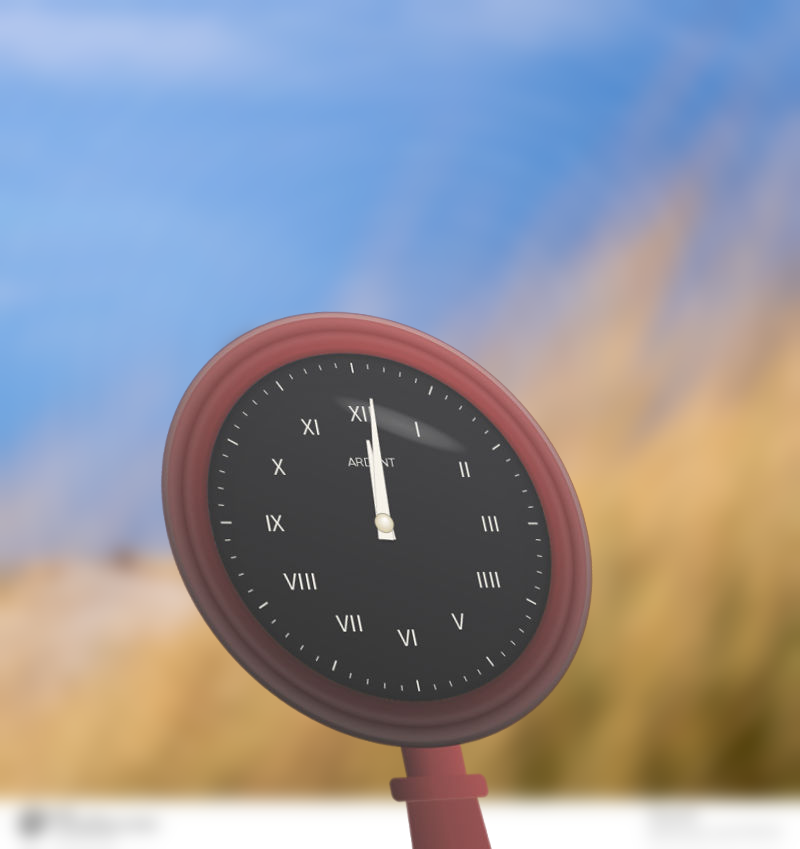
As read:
12,01
